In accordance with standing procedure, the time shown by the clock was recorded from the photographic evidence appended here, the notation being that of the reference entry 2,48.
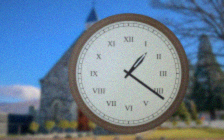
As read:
1,21
